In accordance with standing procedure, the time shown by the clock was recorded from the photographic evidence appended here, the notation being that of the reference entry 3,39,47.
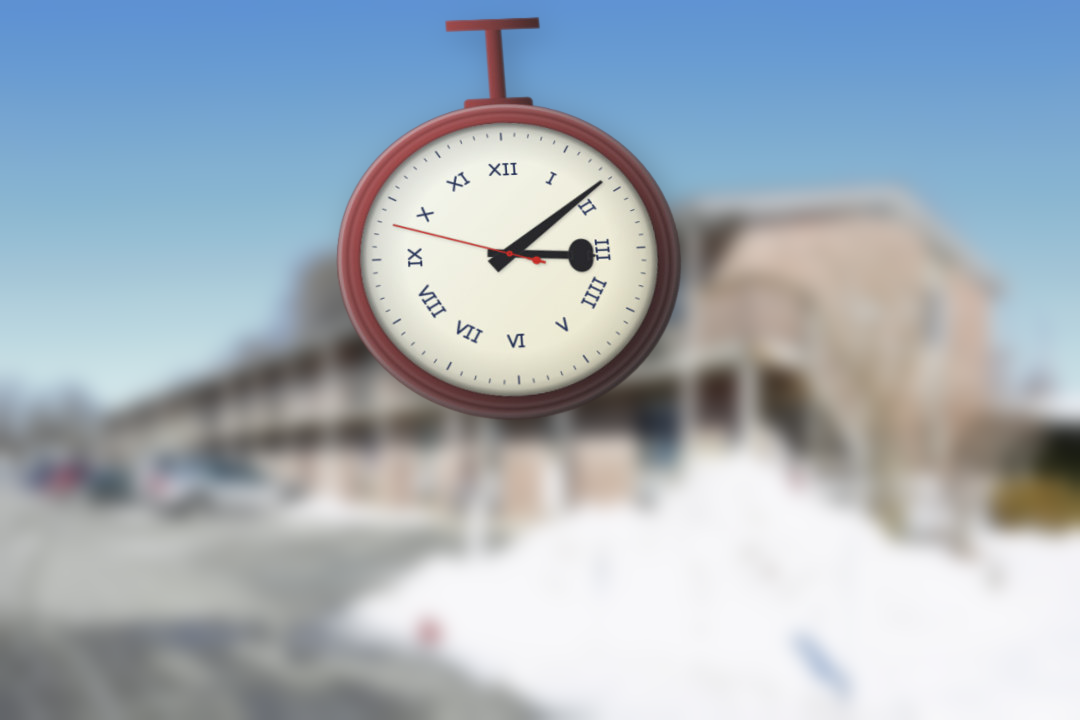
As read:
3,08,48
